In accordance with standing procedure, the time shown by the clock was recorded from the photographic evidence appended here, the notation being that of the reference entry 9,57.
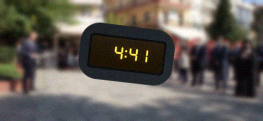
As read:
4,41
